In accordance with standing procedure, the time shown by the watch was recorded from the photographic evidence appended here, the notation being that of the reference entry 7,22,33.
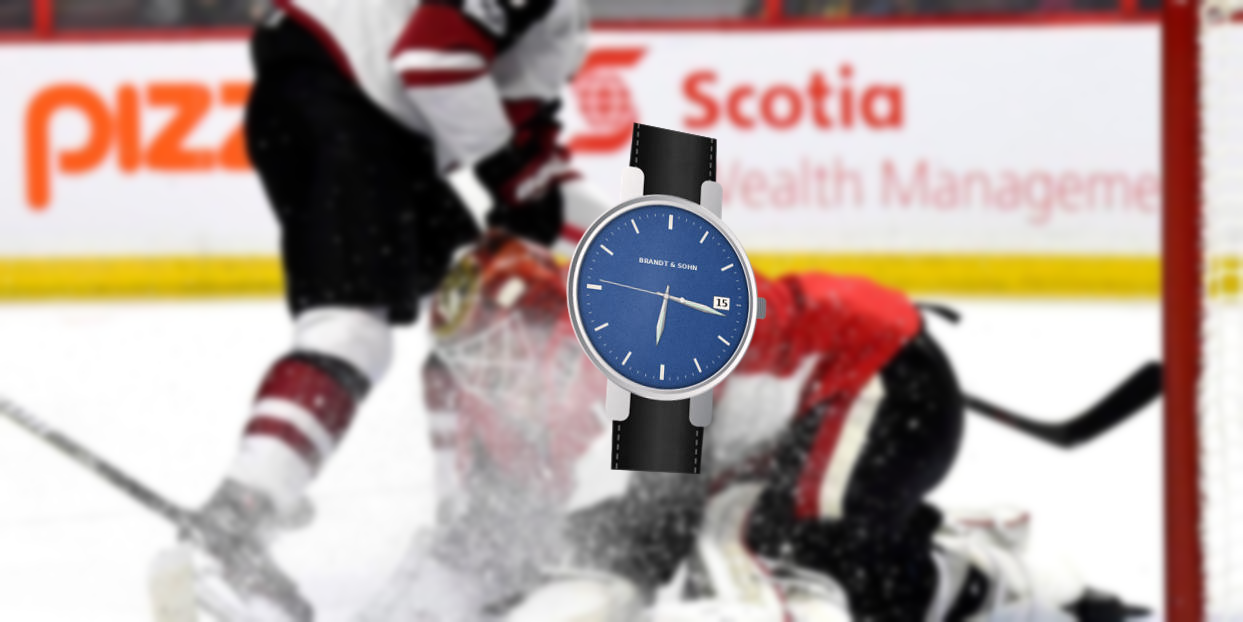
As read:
6,16,46
